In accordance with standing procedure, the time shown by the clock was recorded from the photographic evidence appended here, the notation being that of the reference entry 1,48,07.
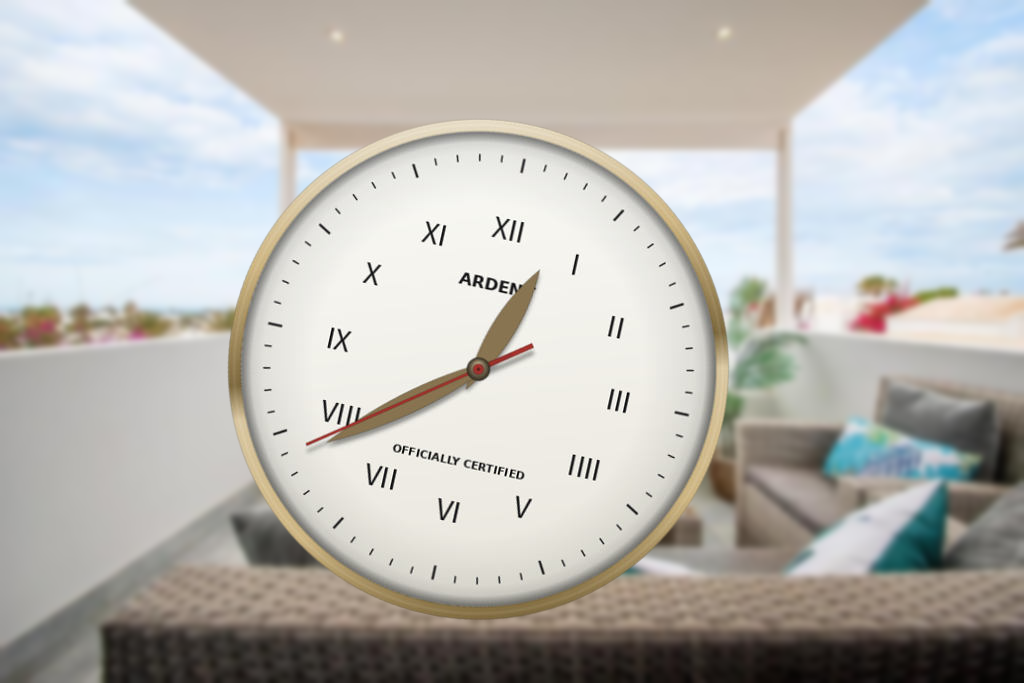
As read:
12,38,39
